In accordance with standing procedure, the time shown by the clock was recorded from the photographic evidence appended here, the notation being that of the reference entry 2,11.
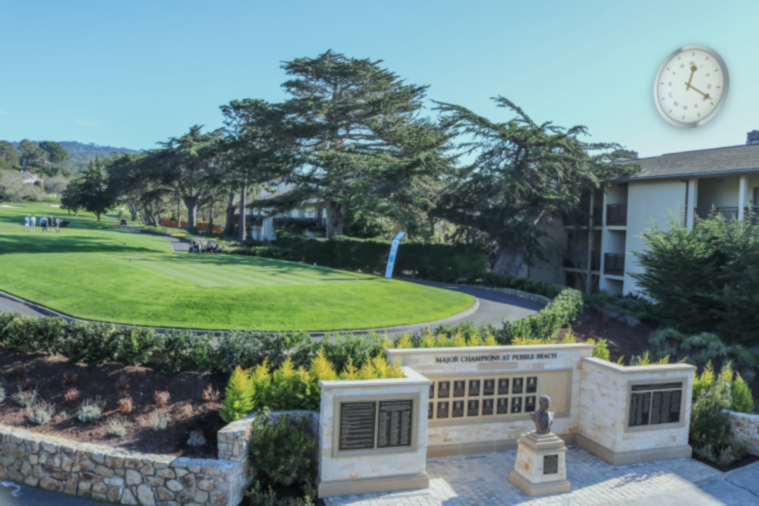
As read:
12,19
